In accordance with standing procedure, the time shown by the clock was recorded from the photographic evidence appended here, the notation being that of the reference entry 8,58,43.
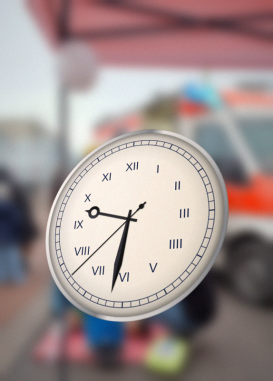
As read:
9,31,38
